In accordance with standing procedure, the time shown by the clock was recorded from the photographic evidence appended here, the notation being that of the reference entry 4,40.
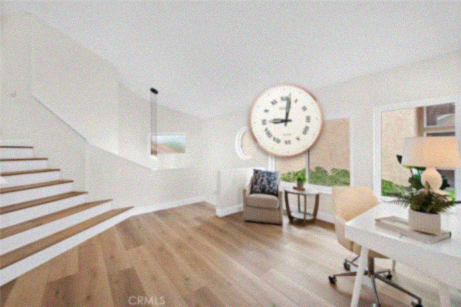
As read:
9,02
